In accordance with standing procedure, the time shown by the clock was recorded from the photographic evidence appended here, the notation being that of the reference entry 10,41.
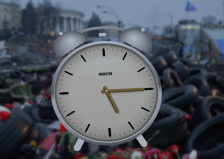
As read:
5,15
